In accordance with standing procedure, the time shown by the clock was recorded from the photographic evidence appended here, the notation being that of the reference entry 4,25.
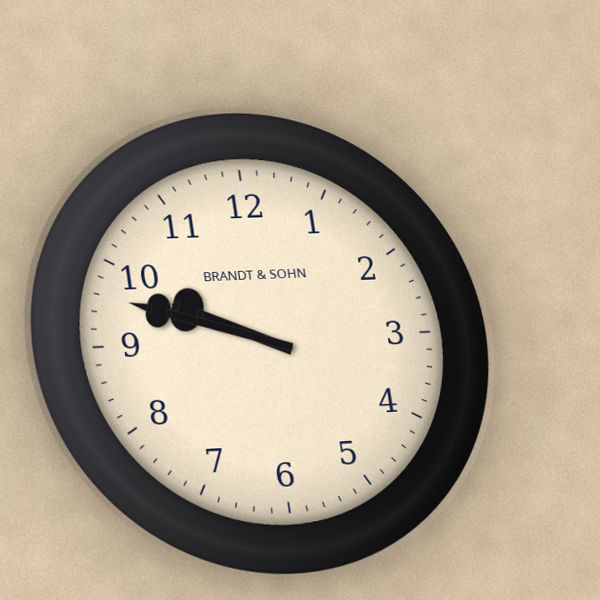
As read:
9,48
